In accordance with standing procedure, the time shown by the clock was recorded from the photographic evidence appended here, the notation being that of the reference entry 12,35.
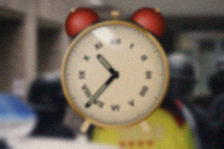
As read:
10,37
